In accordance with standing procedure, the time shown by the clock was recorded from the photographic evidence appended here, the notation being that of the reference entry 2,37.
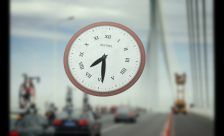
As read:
7,29
